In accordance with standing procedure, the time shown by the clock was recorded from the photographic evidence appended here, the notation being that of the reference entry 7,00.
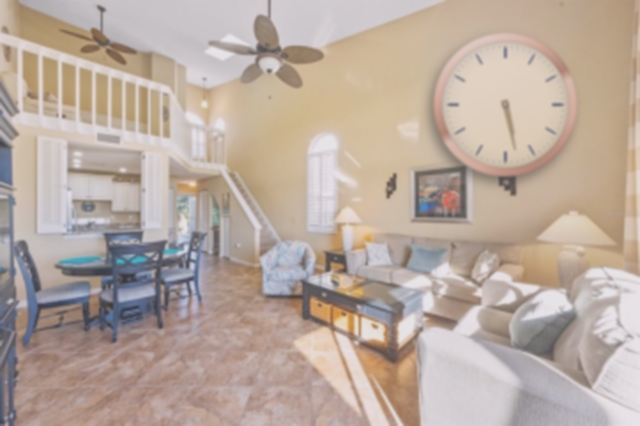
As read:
5,28
